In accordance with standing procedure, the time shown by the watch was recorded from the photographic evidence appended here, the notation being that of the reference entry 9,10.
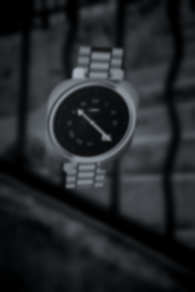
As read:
10,22
